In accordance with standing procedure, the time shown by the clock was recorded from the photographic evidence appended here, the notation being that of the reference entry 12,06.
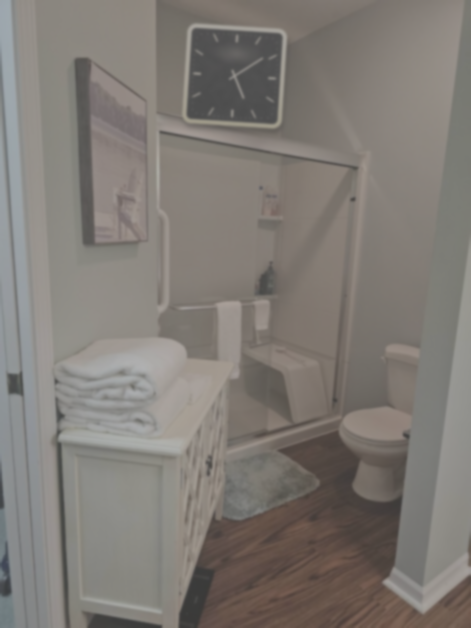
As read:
5,09
